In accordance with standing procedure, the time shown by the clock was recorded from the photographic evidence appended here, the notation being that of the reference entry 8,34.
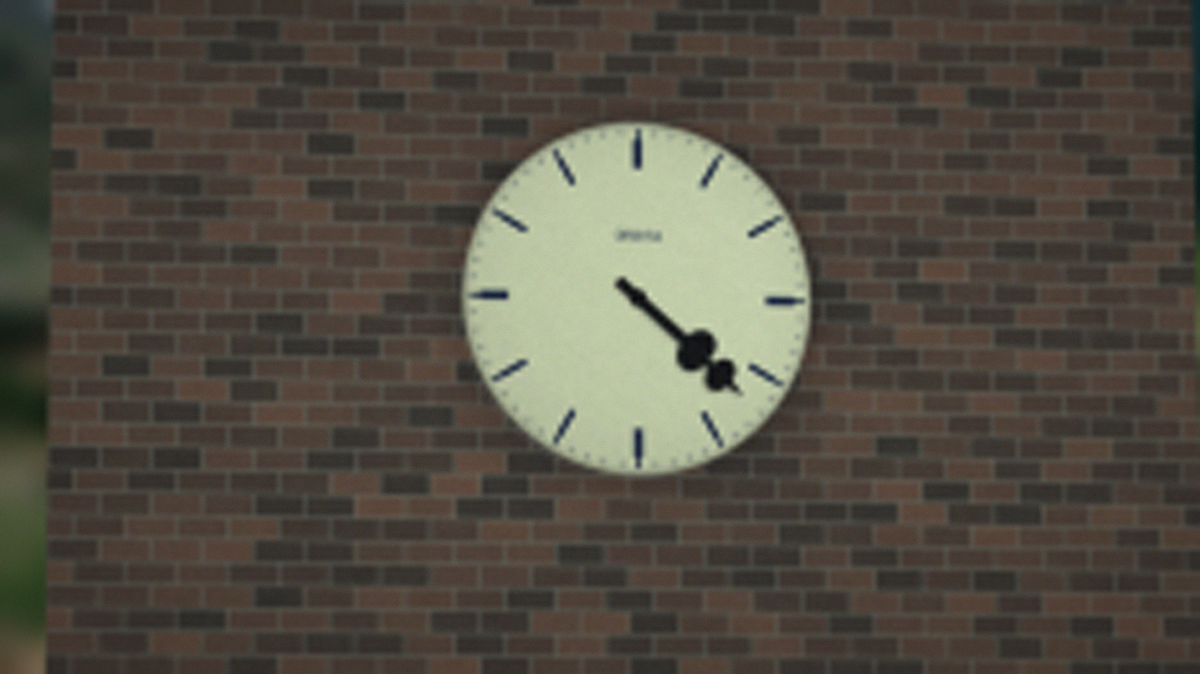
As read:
4,22
